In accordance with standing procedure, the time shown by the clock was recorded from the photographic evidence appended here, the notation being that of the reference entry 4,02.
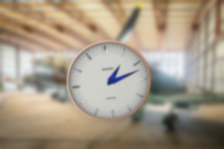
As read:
1,12
